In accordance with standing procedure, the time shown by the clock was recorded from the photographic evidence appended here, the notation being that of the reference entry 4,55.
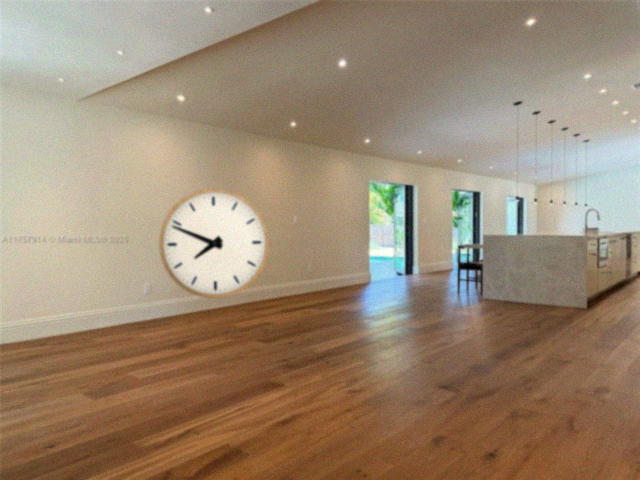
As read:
7,49
